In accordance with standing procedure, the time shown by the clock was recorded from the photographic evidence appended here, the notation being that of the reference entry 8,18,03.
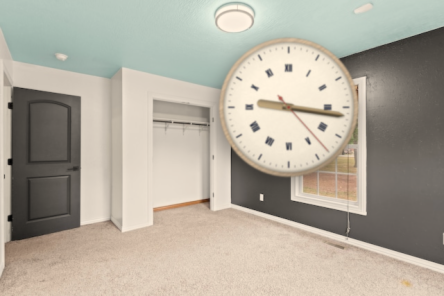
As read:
9,16,23
